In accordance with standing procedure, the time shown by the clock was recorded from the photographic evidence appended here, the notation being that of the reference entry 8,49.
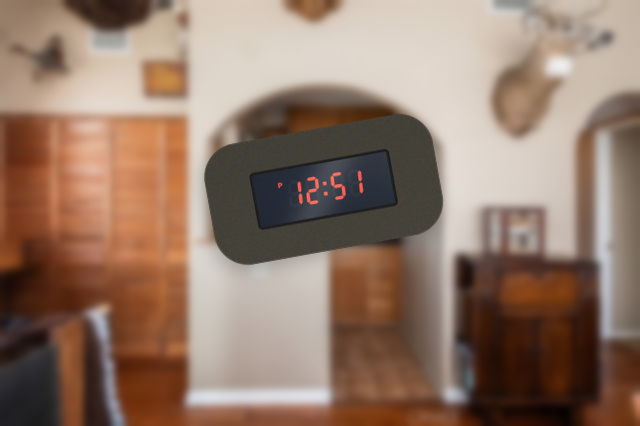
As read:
12,51
